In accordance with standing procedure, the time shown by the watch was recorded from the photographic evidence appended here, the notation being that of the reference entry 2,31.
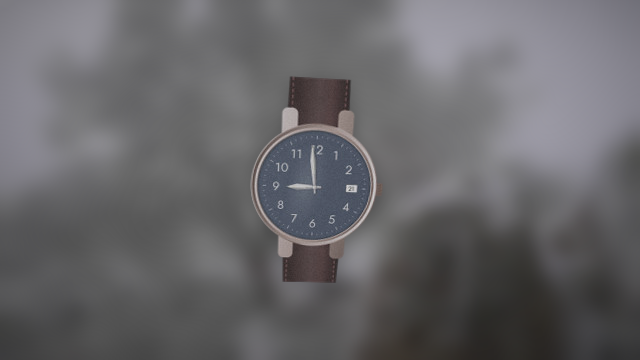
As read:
8,59
